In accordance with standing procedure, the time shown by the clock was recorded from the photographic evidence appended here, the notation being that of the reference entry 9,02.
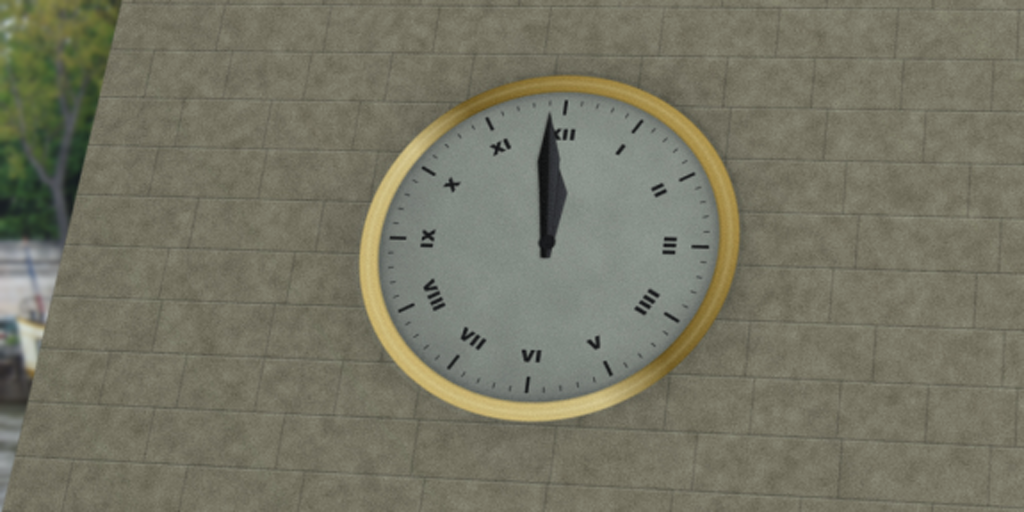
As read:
11,59
